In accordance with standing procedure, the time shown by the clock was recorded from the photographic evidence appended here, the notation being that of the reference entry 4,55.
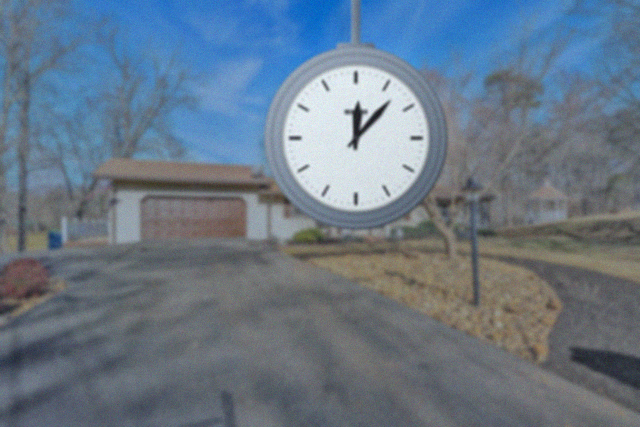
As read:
12,07
